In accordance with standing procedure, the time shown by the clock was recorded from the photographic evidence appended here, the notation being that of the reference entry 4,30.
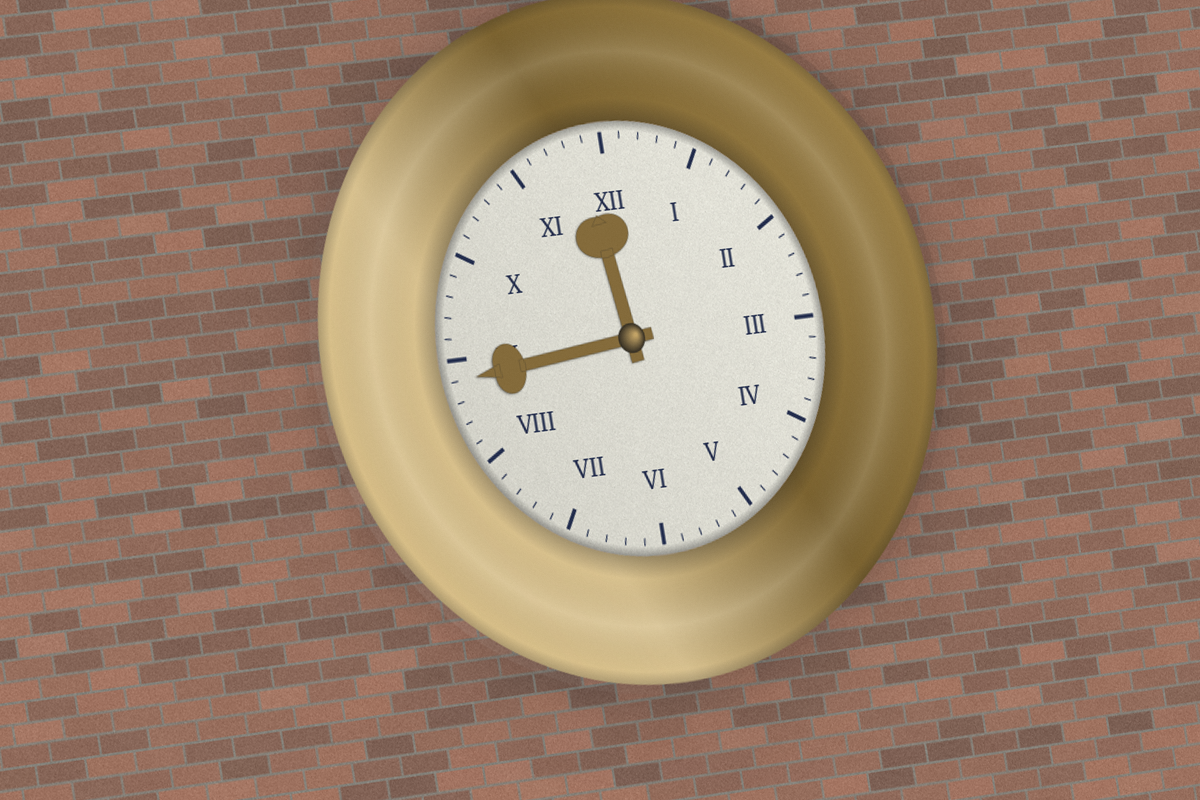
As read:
11,44
